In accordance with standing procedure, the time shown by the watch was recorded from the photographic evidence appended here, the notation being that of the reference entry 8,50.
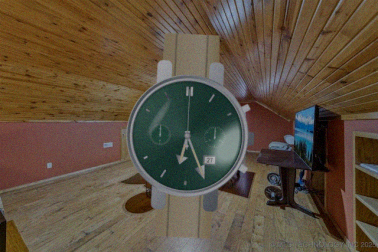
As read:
6,26
